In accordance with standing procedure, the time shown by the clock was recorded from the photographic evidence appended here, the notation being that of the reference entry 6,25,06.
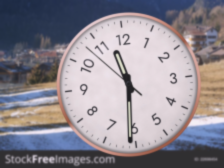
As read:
11,30,53
